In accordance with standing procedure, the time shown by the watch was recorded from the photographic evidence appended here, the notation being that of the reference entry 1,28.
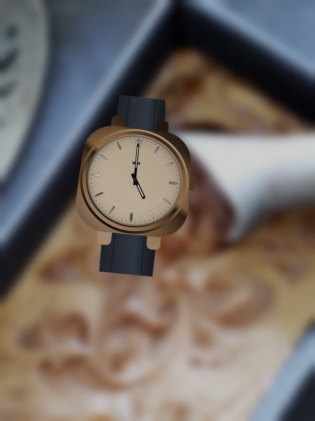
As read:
5,00
